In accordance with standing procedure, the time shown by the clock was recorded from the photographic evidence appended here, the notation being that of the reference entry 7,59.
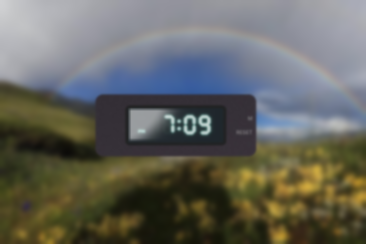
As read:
7,09
